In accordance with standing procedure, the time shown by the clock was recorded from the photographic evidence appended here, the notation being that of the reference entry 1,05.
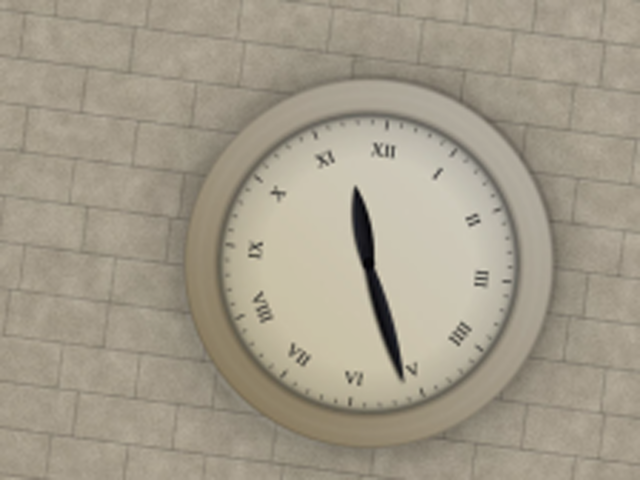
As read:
11,26
